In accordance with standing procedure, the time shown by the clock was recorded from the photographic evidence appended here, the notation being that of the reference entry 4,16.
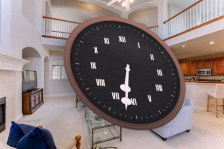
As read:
6,32
